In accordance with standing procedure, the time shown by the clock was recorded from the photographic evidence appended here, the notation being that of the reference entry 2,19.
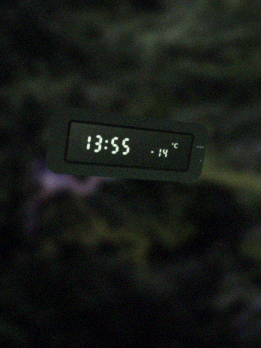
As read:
13,55
